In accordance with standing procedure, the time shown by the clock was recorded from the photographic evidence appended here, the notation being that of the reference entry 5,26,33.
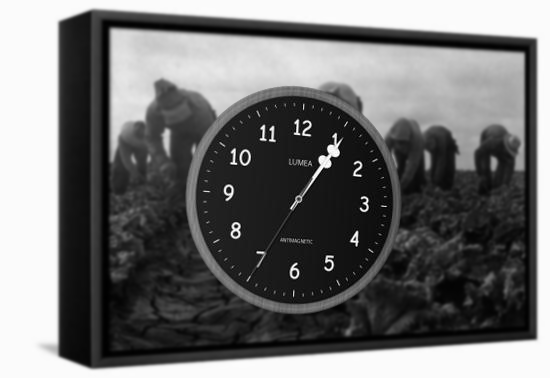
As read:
1,05,35
